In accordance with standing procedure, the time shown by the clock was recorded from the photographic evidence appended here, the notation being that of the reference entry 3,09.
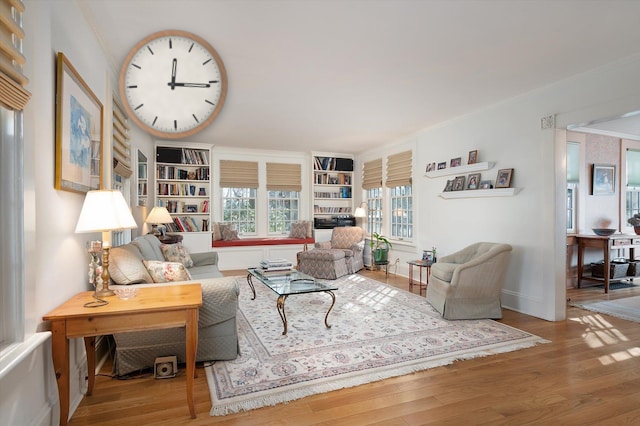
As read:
12,16
